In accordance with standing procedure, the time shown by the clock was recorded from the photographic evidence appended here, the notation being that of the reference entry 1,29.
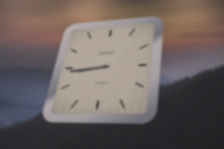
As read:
8,44
